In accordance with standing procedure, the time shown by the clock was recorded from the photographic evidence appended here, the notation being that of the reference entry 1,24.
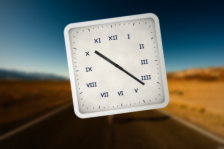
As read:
10,22
